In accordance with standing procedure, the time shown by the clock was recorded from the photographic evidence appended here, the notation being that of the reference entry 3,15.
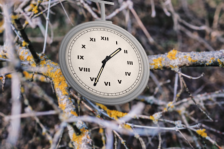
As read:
1,34
